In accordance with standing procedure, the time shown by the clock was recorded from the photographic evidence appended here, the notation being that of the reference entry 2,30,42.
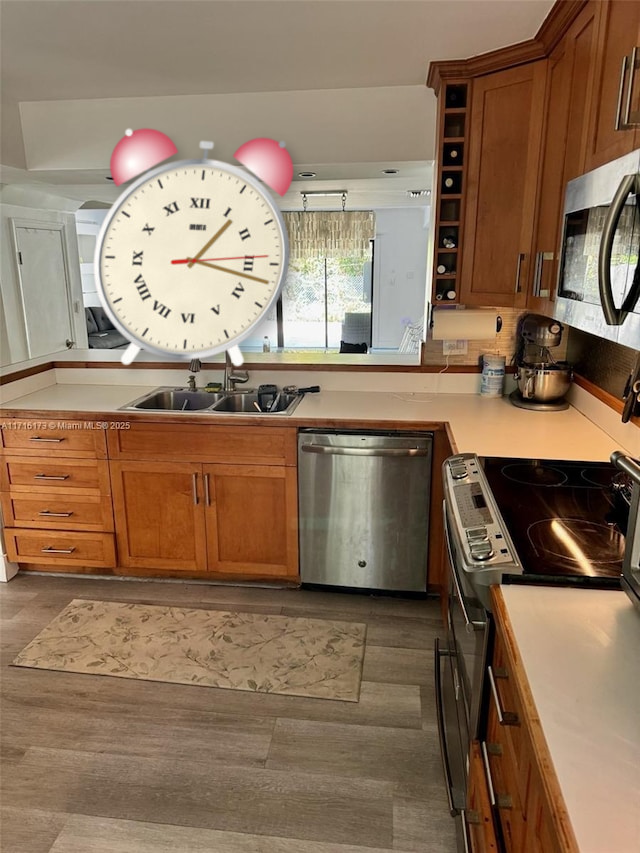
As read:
1,17,14
